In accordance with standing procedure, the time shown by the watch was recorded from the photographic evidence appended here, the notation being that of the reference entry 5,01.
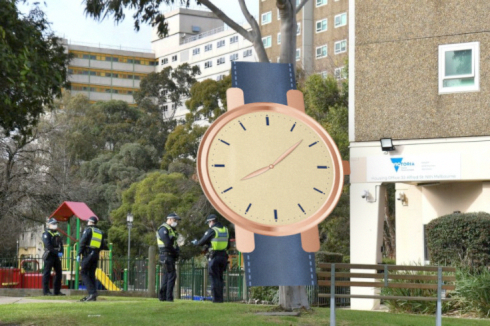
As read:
8,08
